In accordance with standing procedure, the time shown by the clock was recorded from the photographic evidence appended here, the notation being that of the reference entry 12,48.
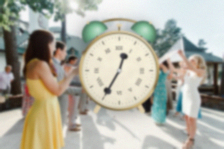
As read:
12,35
